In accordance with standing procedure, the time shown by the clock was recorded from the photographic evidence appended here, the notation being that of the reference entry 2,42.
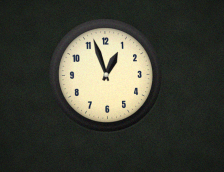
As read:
12,57
